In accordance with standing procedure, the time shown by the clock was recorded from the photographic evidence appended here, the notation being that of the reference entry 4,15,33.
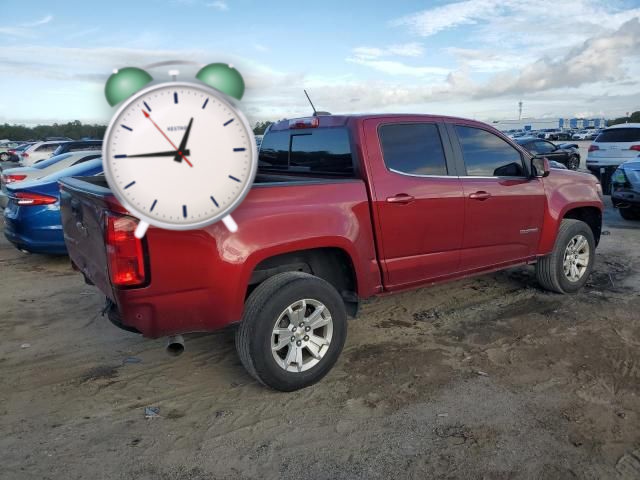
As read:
12,44,54
